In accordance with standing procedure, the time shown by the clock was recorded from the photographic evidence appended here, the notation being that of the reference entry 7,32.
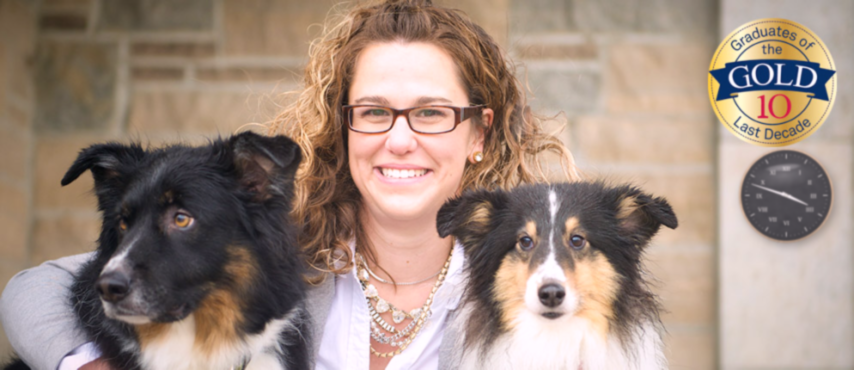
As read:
3,48
